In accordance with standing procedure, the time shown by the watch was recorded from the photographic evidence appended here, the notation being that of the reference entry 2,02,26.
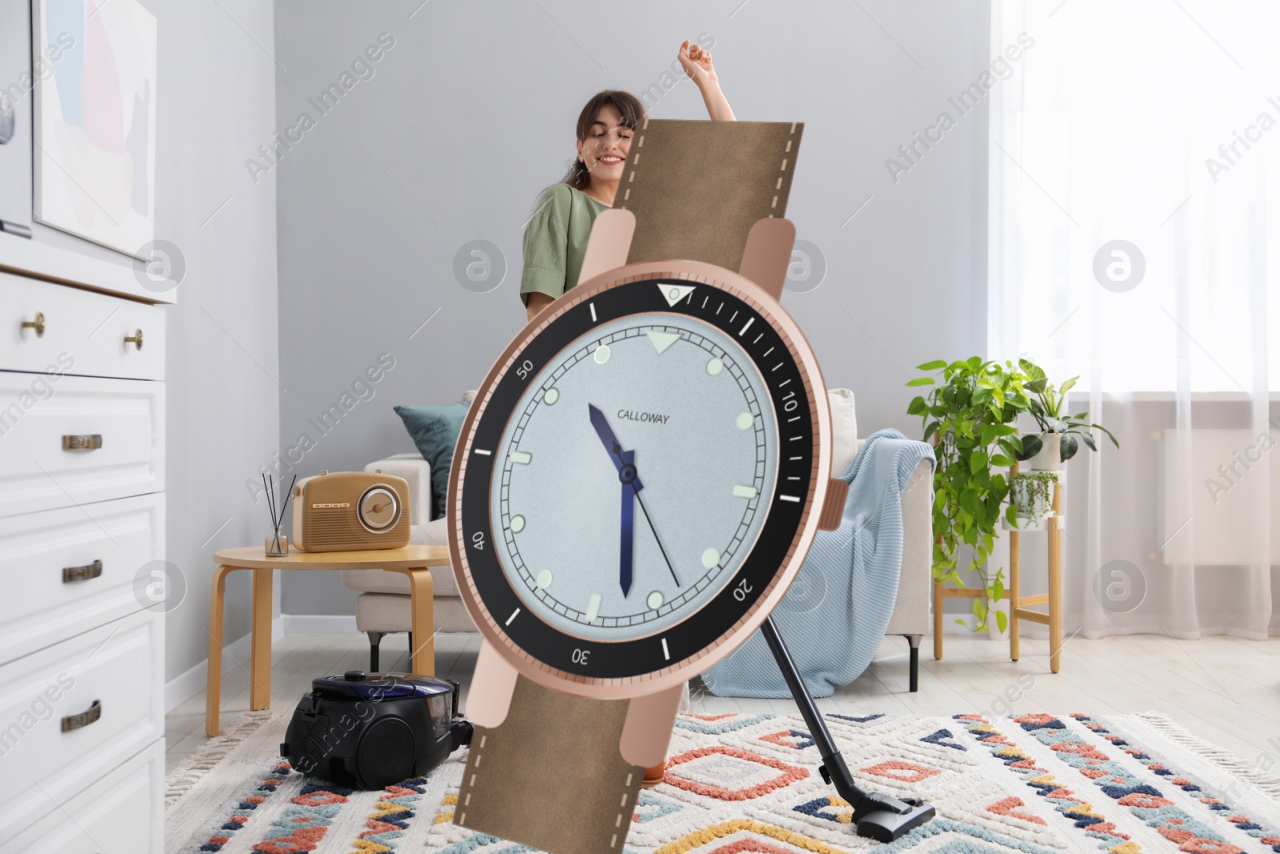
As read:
10,27,23
